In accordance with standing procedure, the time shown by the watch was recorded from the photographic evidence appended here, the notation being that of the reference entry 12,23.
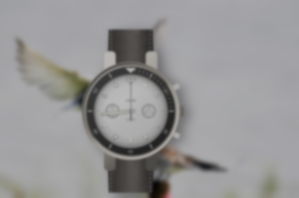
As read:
8,44
